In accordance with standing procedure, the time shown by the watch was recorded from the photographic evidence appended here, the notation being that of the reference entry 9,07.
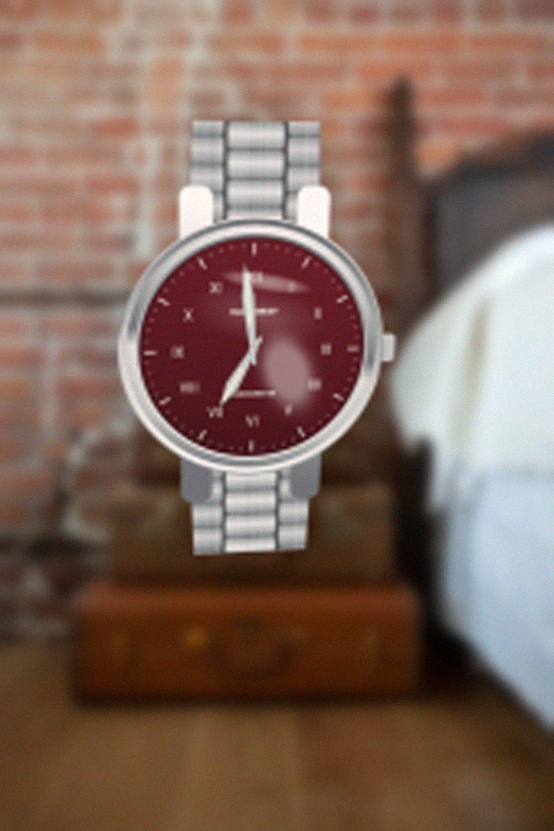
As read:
6,59
